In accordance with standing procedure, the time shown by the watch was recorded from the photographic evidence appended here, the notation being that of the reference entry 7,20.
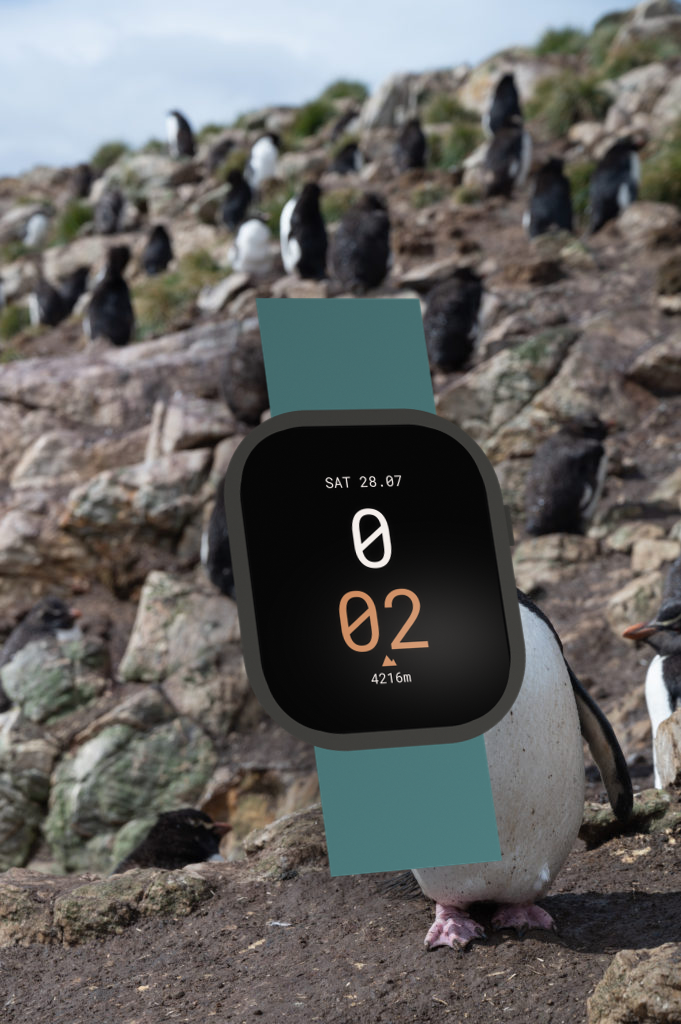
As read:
0,02
